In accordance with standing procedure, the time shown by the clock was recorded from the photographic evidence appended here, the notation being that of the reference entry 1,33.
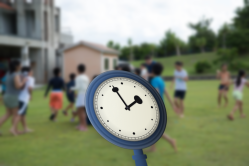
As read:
1,56
